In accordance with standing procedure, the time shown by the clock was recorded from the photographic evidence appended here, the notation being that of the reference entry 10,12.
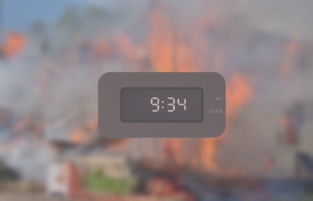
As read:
9,34
